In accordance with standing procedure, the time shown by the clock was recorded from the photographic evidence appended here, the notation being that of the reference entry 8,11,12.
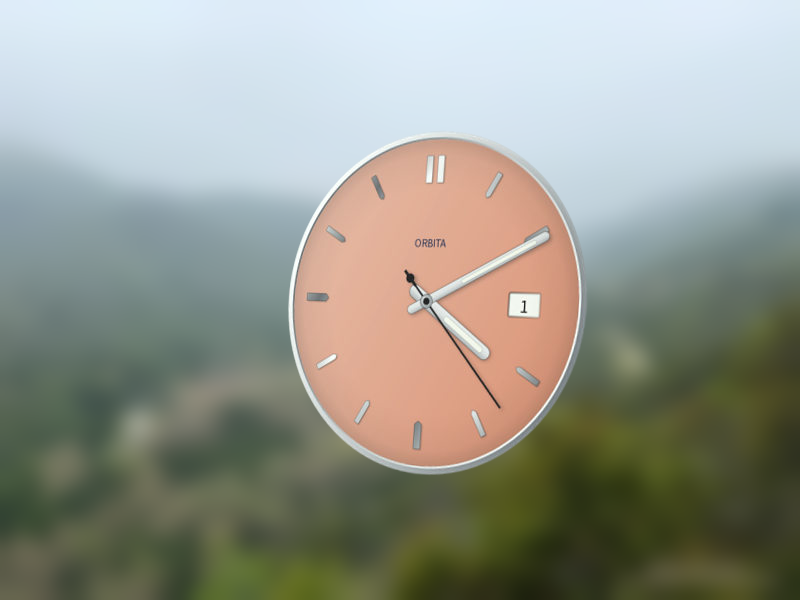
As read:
4,10,23
